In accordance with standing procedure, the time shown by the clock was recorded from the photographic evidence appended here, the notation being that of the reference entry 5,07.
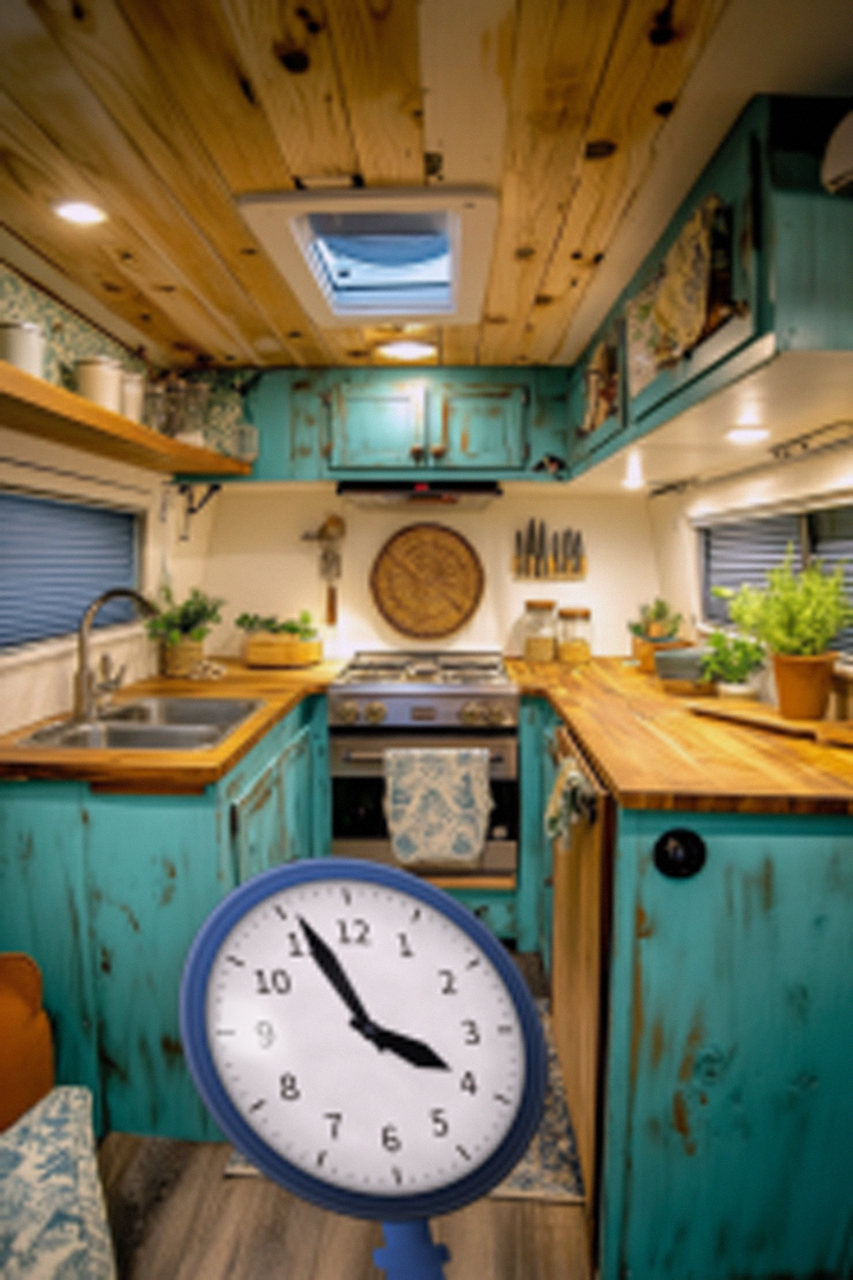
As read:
3,56
